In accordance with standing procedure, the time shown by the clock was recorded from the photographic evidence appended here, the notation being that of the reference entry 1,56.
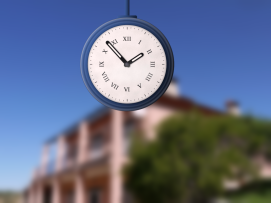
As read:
1,53
